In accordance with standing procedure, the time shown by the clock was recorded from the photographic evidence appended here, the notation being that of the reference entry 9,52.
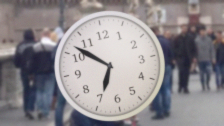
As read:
6,52
